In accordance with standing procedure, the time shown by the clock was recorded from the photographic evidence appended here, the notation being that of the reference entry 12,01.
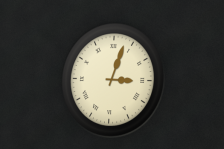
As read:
3,03
